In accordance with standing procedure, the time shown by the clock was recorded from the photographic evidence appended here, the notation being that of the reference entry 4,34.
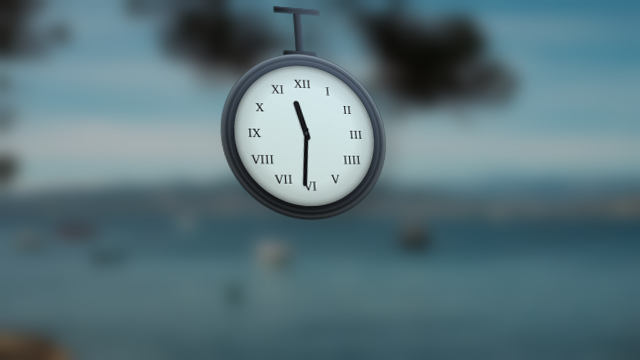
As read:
11,31
